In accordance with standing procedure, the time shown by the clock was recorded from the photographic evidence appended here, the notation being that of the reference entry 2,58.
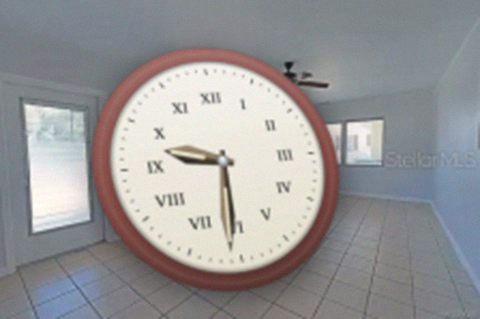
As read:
9,31
